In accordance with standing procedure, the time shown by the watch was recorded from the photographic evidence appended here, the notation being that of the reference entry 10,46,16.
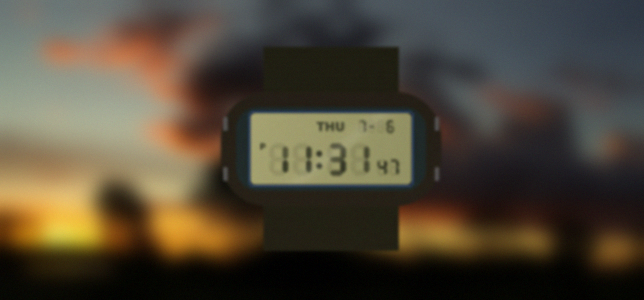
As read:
11,31,47
